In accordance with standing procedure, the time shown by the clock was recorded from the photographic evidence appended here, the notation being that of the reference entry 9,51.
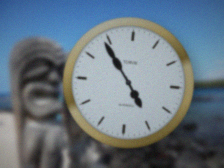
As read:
4,54
